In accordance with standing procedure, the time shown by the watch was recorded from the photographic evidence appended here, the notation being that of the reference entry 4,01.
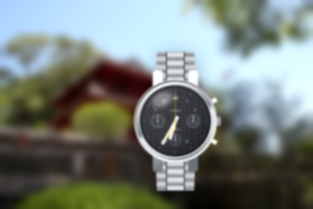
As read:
6,35
